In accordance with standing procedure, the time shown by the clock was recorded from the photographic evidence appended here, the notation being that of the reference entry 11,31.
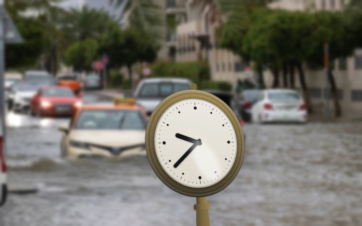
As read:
9,38
